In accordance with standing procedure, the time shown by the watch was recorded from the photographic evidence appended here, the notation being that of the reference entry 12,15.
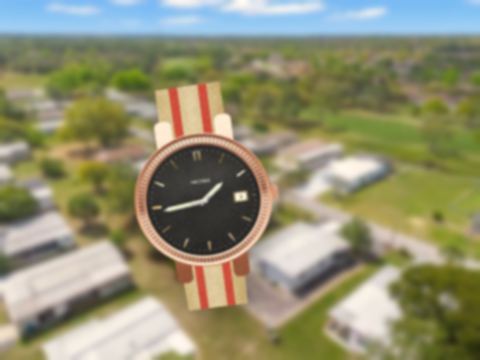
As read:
1,44
